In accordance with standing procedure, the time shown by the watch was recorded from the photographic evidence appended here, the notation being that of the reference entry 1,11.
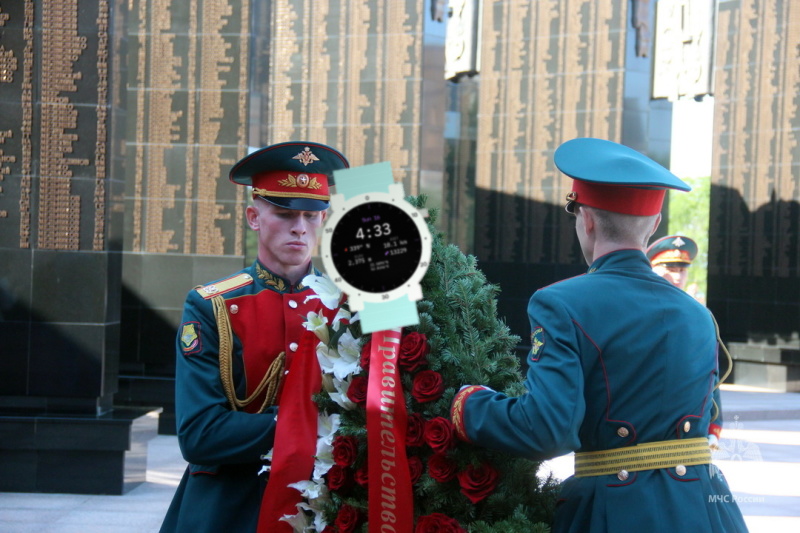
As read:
4,33
